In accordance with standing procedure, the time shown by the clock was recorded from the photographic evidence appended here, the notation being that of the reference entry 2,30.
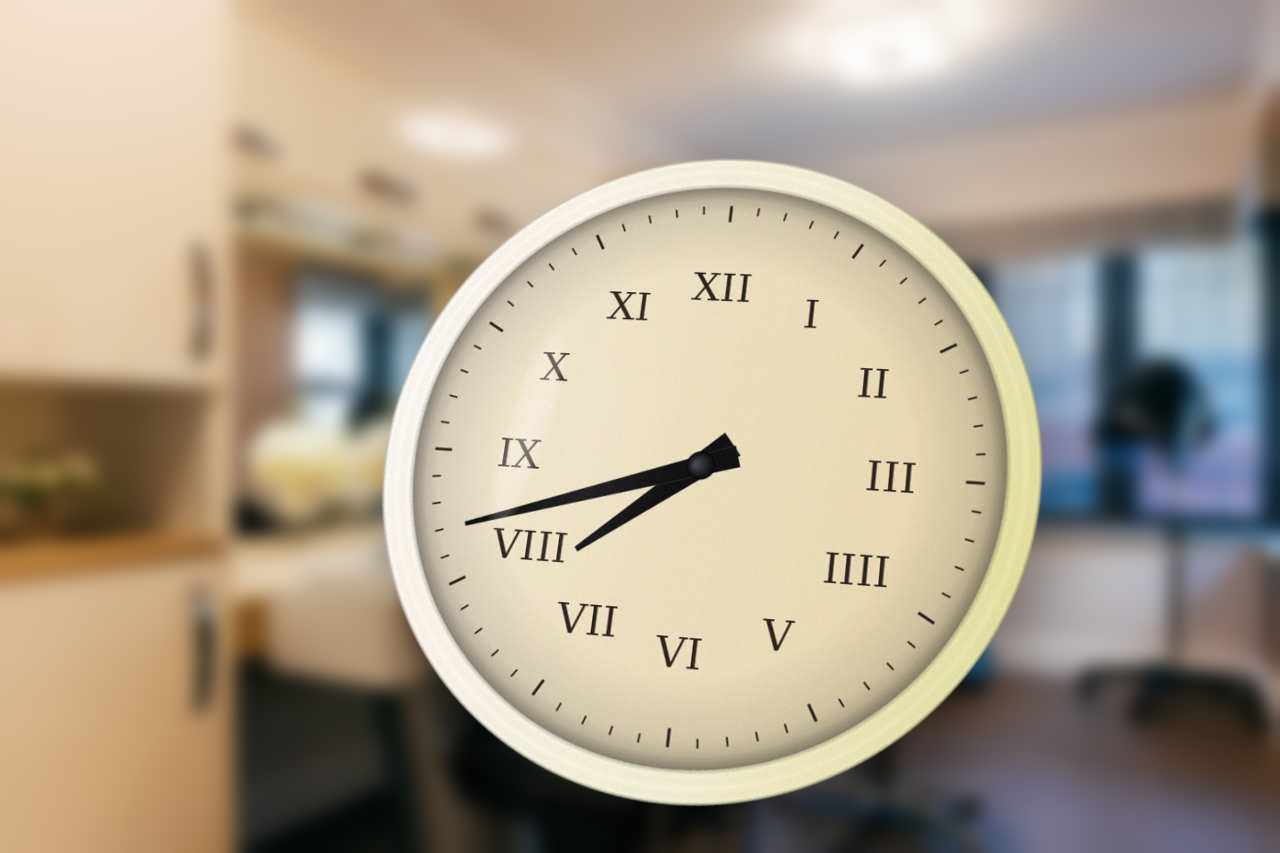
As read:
7,42
